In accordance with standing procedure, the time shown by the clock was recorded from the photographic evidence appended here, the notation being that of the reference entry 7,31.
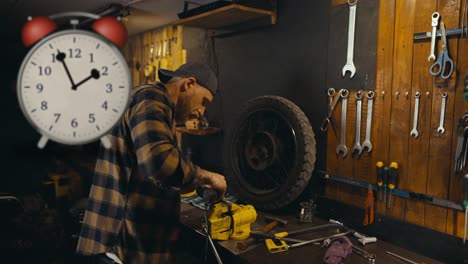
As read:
1,56
